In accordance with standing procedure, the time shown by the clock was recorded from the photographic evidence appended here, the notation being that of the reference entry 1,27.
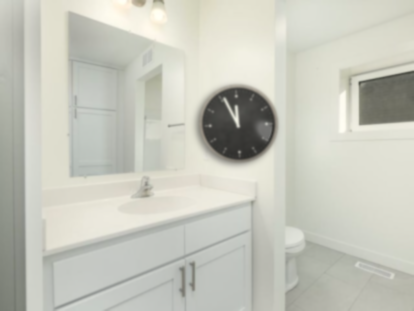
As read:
11,56
